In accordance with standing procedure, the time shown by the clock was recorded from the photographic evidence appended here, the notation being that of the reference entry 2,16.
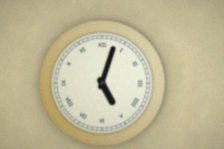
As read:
5,03
